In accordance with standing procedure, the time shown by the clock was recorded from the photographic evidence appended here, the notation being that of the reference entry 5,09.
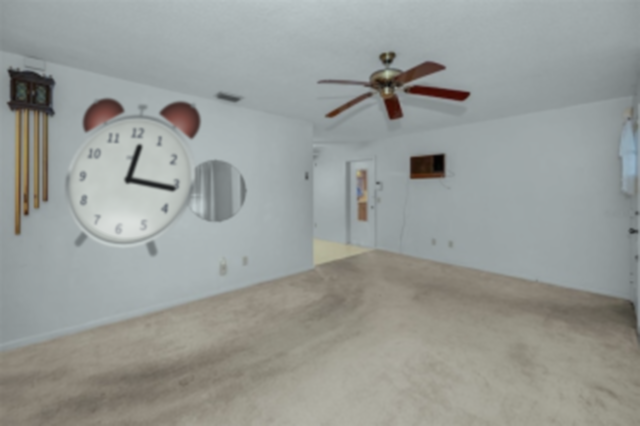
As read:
12,16
